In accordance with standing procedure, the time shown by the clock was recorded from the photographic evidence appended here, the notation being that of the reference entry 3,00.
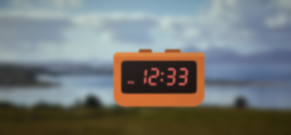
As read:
12,33
